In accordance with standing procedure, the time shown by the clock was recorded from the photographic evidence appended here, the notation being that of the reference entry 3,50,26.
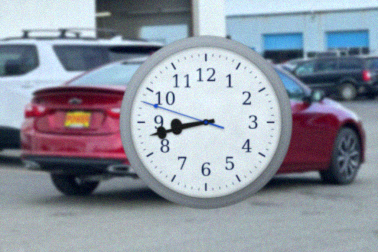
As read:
8,42,48
